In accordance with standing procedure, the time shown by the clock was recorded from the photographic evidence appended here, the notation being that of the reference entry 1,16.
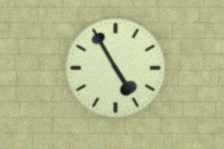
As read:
4,55
